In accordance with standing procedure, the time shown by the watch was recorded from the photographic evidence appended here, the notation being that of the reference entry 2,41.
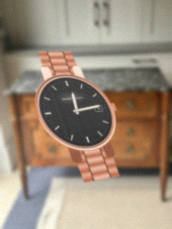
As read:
12,14
